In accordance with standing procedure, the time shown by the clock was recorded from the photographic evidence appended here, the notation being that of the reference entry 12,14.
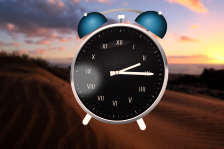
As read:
2,15
